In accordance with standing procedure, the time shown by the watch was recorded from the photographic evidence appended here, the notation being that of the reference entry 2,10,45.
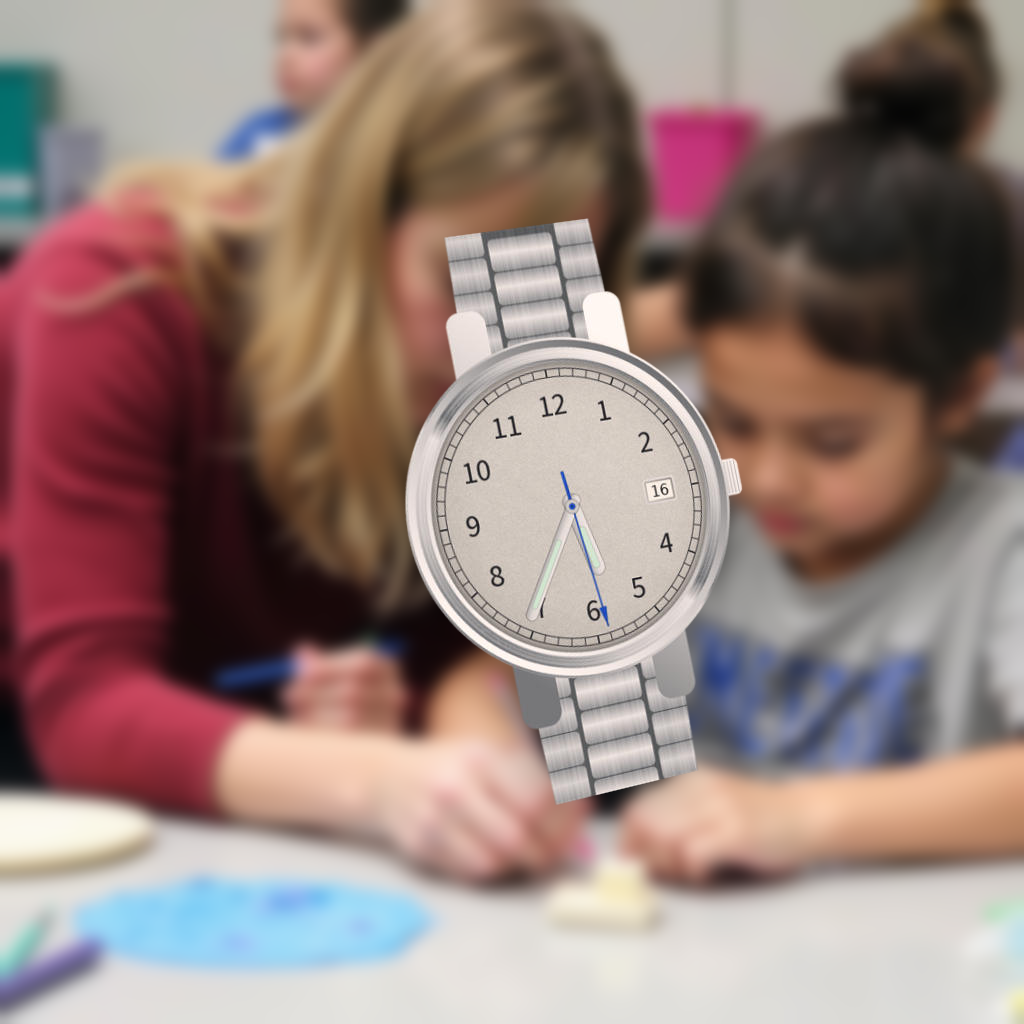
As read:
5,35,29
